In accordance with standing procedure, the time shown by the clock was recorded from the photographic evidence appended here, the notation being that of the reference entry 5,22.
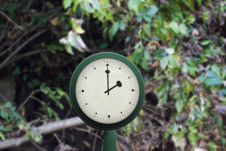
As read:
2,00
